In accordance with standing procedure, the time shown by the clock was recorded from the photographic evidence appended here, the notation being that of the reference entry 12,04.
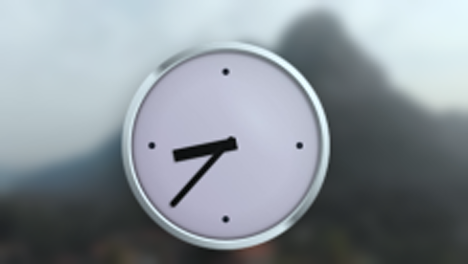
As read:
8,37
